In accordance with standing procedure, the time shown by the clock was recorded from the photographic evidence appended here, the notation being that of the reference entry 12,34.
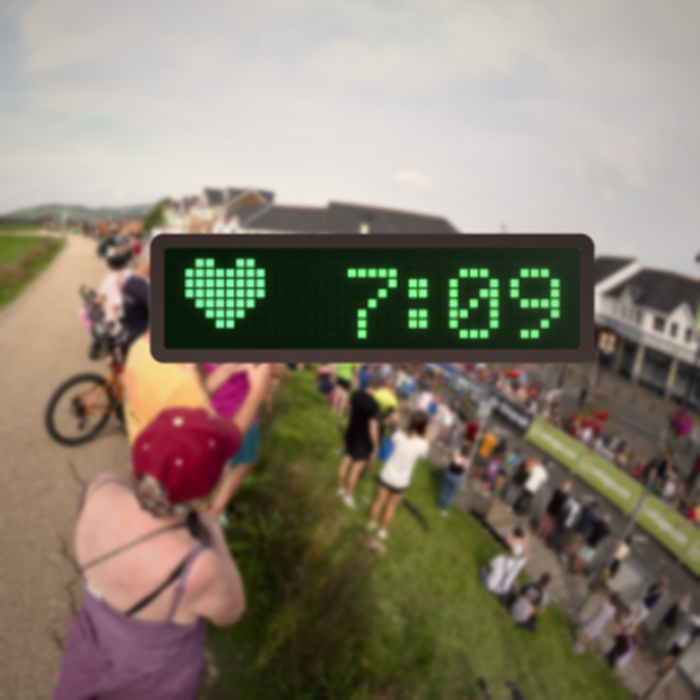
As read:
7,09
